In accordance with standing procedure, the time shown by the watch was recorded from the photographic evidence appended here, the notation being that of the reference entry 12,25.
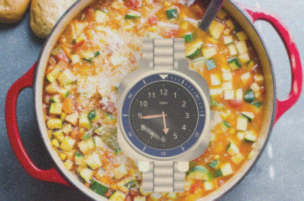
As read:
5,44
